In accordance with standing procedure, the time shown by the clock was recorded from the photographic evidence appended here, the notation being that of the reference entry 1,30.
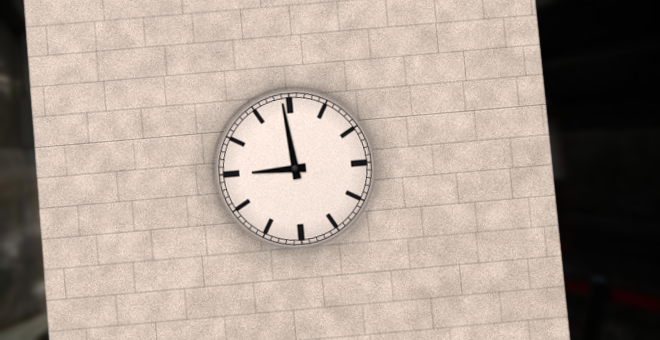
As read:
8,59
